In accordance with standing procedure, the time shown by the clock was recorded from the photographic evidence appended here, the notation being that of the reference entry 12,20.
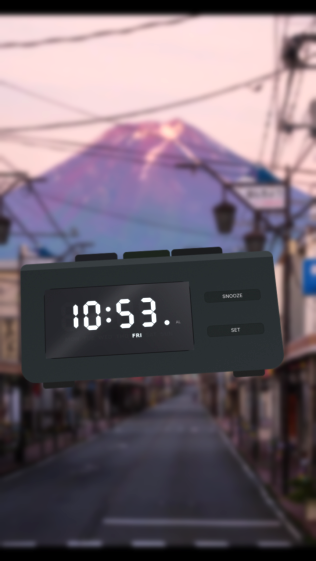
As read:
10,53
